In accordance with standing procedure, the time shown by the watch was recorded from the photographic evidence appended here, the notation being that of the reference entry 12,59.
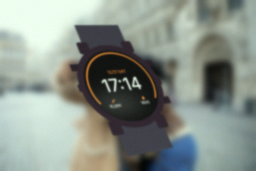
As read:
17,14
